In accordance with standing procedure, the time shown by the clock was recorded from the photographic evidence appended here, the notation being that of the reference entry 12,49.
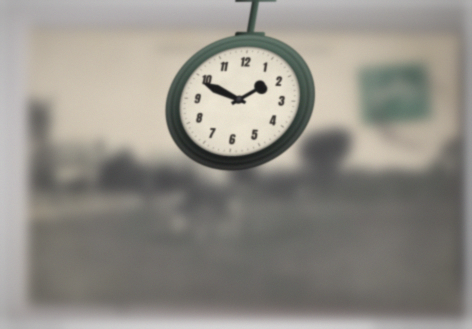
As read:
1,49
